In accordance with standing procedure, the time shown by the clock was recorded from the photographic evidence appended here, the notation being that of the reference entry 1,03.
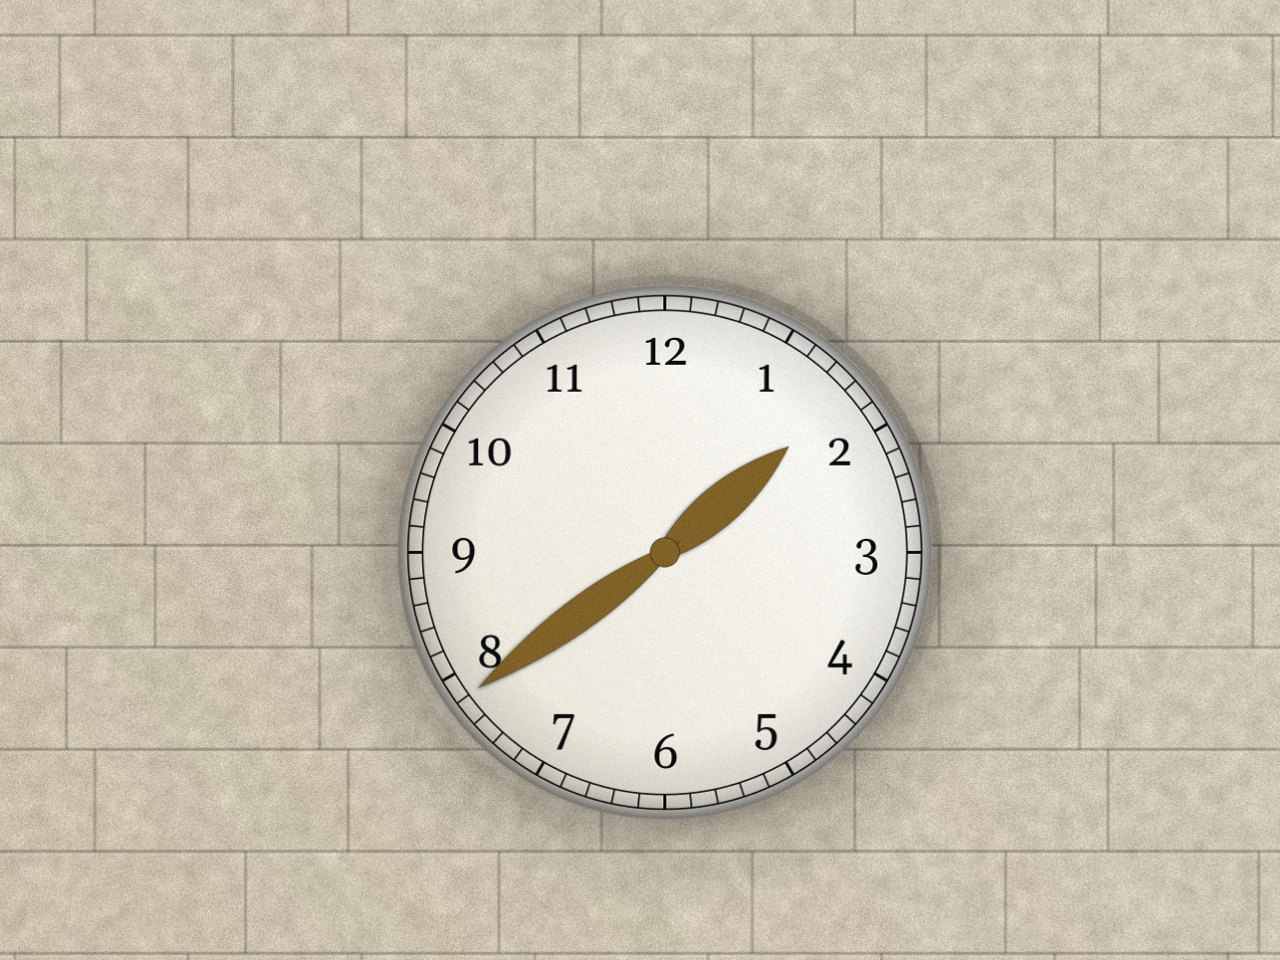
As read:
1,39
